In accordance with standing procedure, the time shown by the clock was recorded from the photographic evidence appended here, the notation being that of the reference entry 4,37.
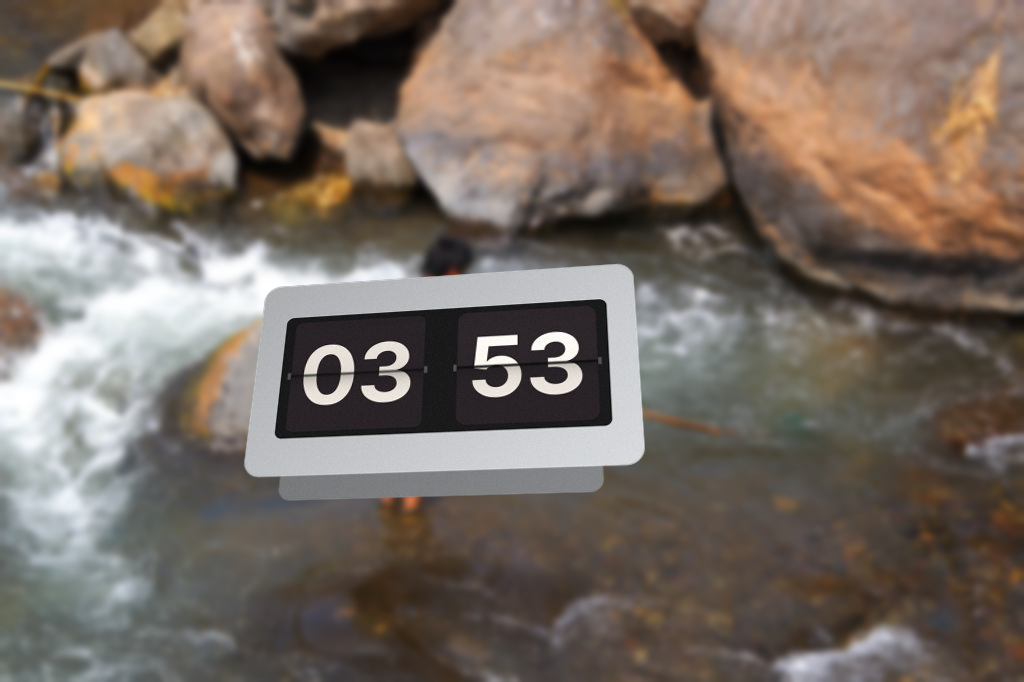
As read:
3,53
